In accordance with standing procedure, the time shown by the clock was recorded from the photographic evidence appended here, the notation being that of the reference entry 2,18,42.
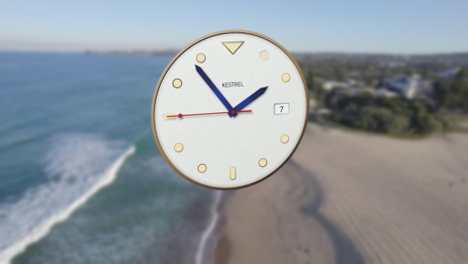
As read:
1,53,45
